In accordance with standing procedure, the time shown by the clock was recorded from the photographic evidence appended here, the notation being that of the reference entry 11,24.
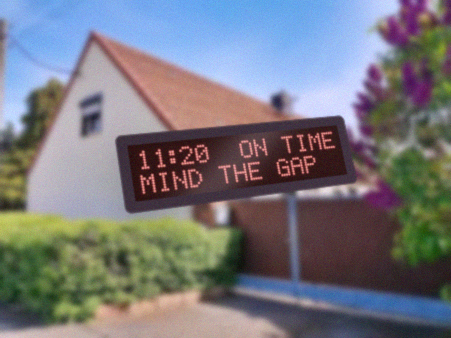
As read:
11,20
